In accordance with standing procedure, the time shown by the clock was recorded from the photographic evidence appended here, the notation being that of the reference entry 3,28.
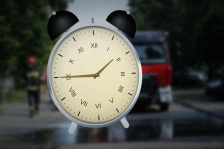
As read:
1,45
